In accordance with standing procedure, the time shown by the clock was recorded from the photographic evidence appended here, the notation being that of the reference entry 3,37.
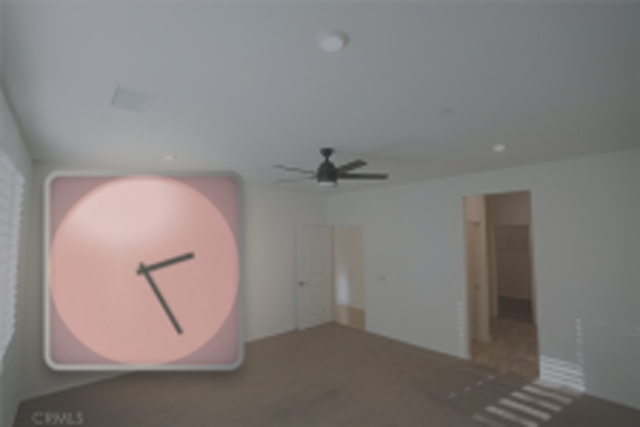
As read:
2,25
